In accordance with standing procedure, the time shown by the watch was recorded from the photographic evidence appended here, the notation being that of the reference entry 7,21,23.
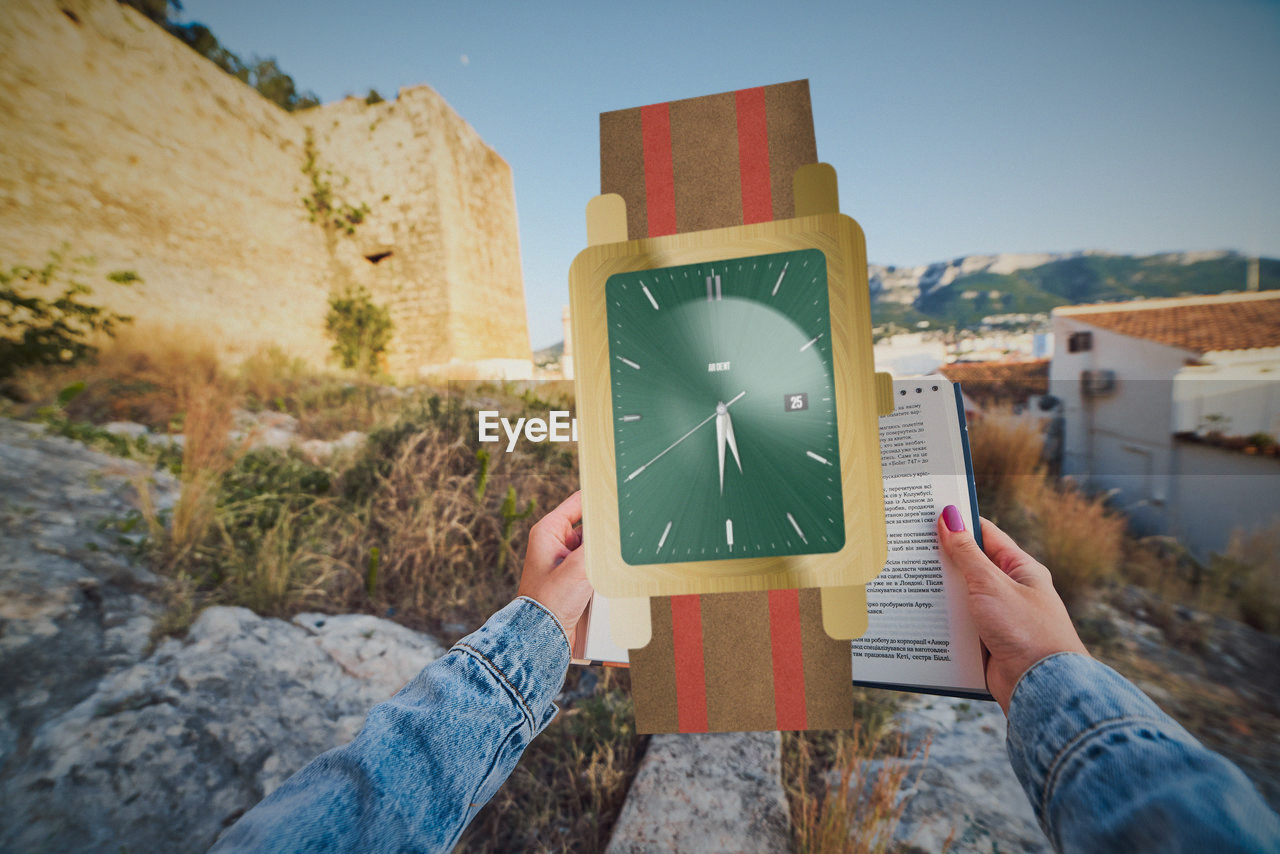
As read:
5,30,40
